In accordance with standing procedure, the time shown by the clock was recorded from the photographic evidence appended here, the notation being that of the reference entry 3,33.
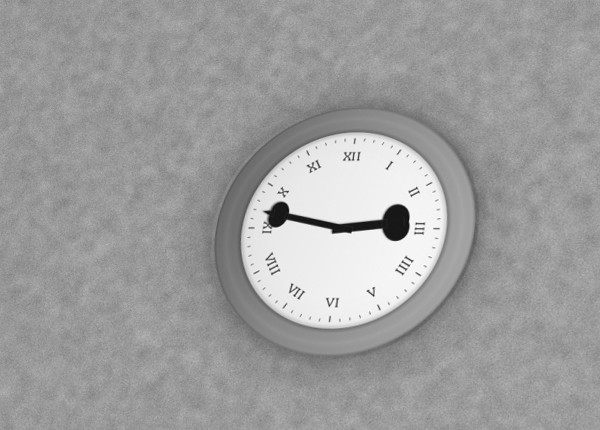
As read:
2,47
